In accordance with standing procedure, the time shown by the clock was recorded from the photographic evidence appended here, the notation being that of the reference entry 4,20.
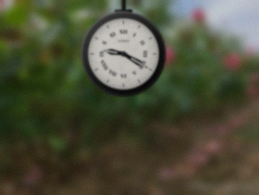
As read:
9,20
